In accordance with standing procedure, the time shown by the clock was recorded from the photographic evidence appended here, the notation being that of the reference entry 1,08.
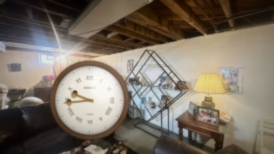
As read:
9,44
